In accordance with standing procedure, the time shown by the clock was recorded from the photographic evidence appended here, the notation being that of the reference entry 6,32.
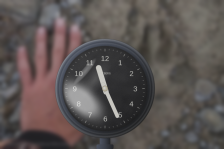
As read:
11,26
